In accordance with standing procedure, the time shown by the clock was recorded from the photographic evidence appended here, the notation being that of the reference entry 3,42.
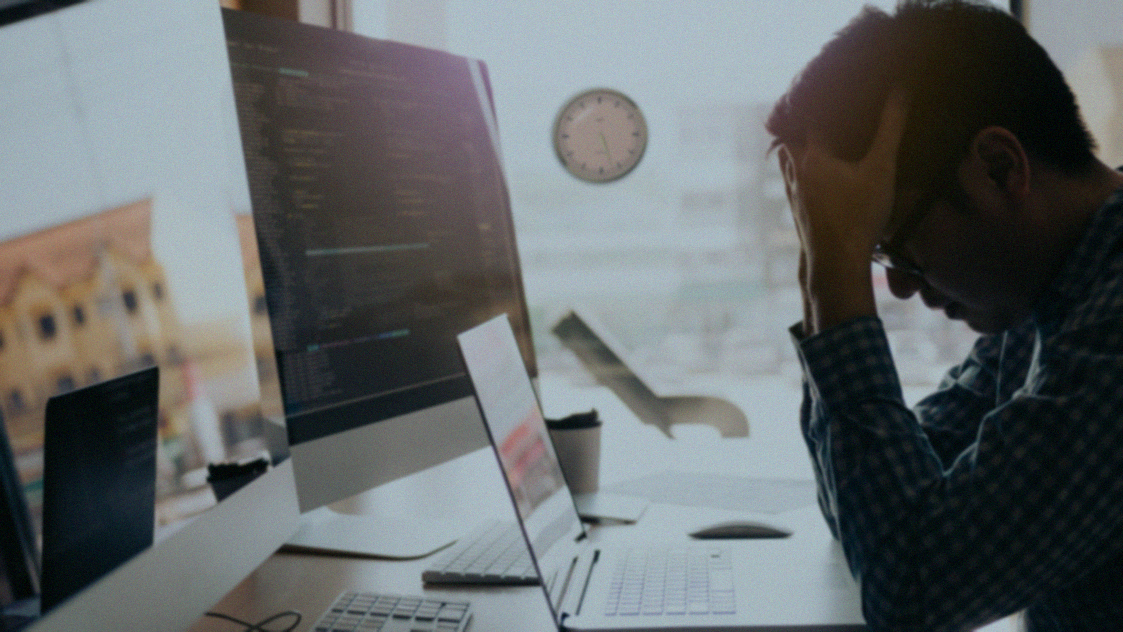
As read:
5,27
